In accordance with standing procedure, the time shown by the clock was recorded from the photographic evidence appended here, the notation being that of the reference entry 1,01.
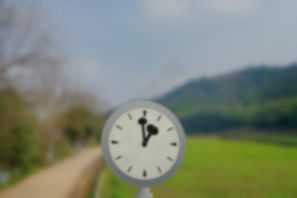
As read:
12,59
